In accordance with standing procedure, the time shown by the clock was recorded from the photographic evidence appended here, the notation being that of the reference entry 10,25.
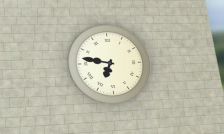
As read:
6,47
